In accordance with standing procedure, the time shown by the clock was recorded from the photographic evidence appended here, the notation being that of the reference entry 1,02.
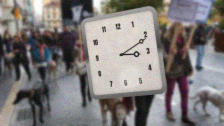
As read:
3,11
